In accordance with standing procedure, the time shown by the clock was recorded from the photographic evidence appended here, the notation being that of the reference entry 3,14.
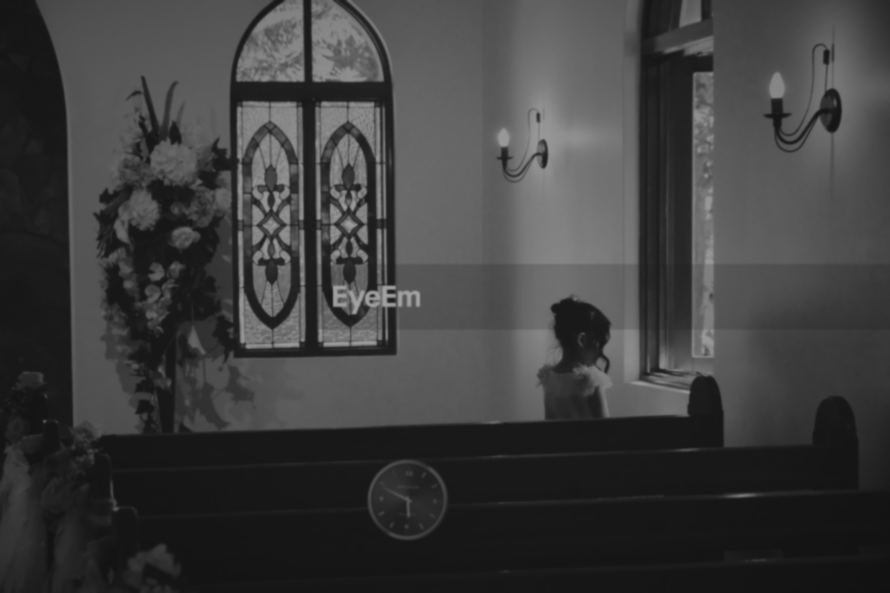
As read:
5,49
